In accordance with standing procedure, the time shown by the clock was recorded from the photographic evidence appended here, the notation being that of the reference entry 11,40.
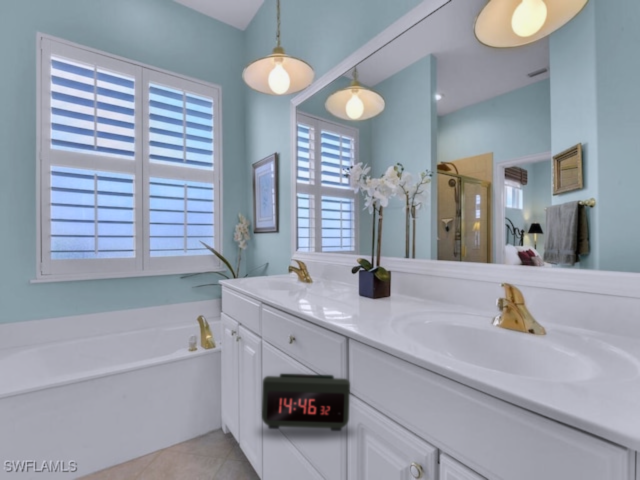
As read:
14,46
